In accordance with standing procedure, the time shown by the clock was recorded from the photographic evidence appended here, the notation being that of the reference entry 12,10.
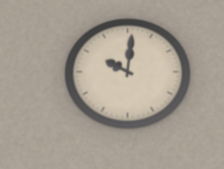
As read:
10,01
